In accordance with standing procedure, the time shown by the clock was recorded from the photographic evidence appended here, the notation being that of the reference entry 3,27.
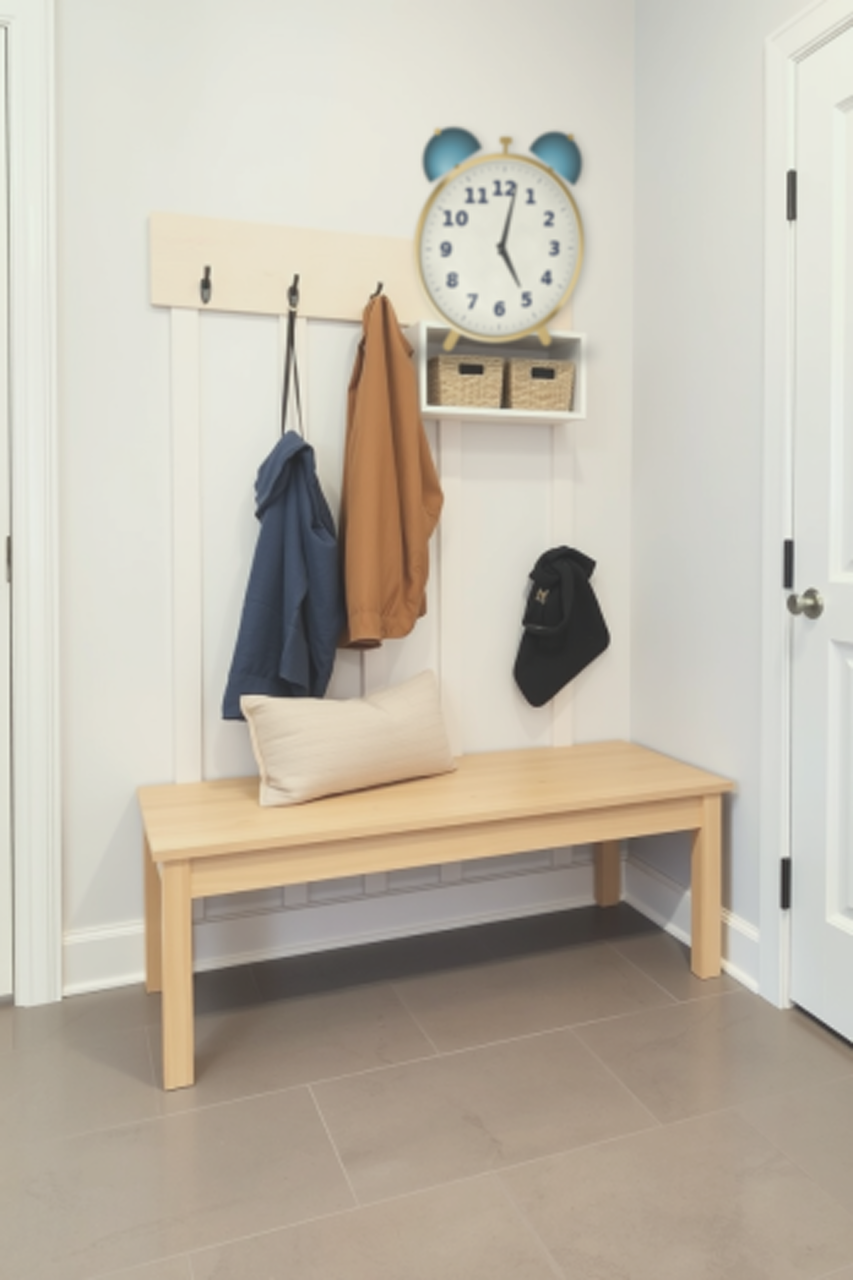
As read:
5,02
